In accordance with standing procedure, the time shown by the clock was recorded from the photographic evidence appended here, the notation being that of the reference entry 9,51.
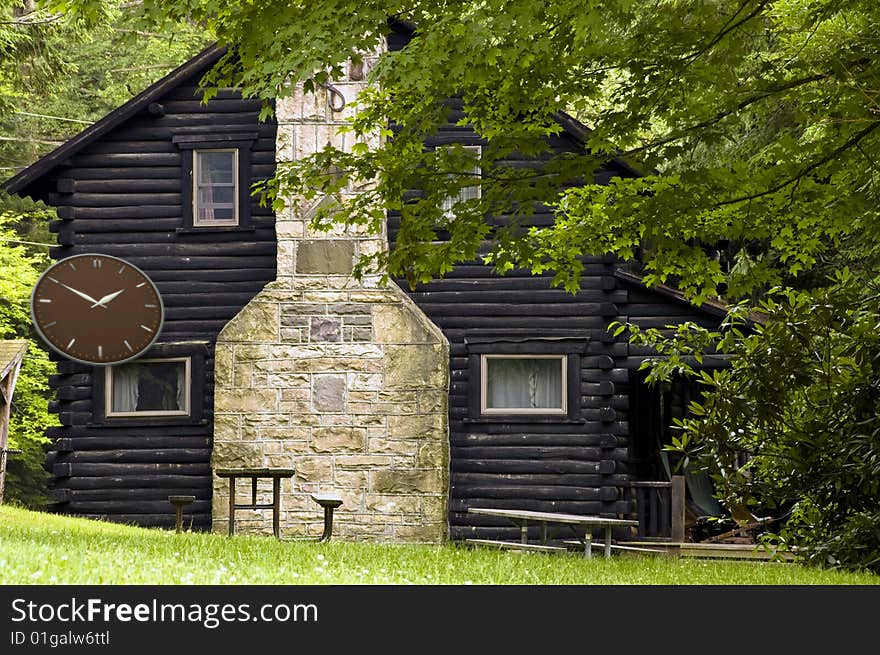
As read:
1,50
